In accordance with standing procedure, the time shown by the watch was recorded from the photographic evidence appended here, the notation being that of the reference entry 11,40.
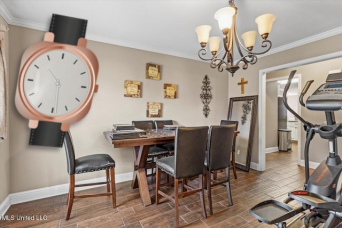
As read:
10,29
